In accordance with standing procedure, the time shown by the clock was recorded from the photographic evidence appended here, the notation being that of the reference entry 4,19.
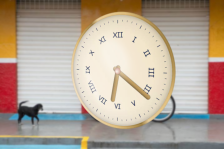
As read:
6,21
